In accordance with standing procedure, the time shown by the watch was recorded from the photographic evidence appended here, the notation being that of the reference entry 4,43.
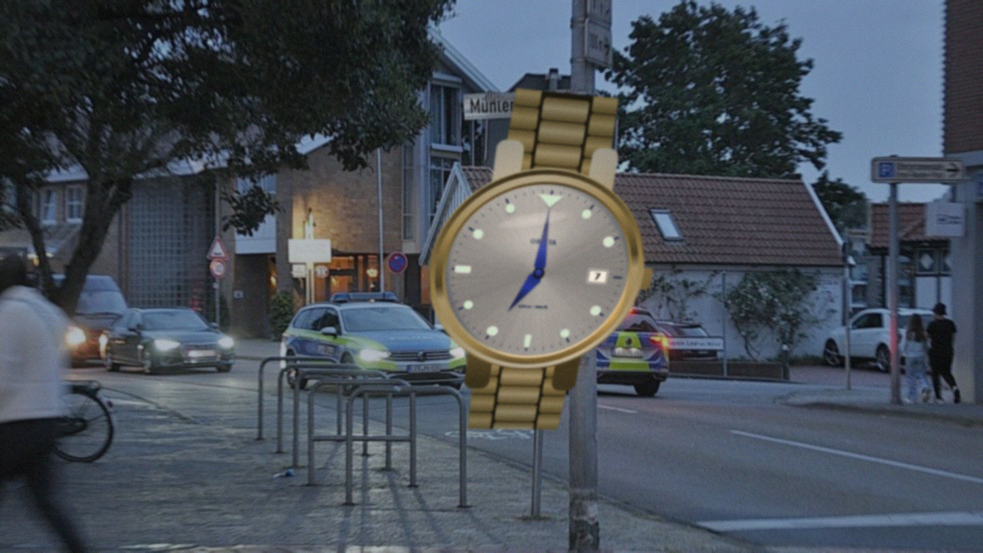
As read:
7,00
